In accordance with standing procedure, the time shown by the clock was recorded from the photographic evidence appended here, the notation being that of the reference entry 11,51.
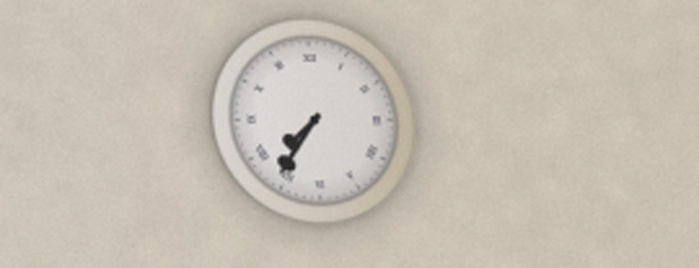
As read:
7,36
